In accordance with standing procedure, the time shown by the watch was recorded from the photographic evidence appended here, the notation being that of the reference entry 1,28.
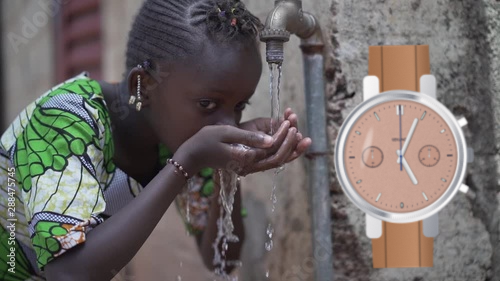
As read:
5,04
